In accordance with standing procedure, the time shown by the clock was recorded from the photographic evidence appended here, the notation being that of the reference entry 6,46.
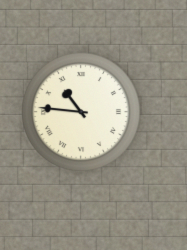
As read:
10,46
